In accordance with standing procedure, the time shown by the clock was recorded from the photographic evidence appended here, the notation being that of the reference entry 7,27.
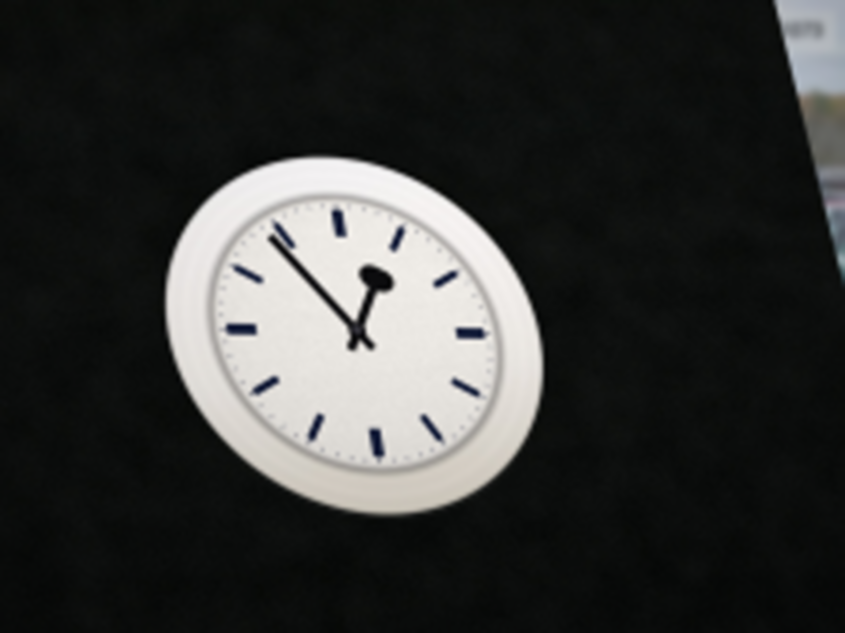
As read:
12,54
